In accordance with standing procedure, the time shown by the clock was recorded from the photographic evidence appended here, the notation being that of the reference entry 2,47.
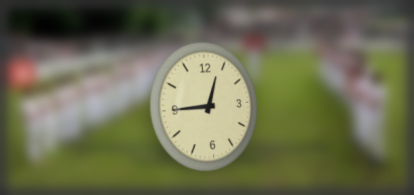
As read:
12,45
